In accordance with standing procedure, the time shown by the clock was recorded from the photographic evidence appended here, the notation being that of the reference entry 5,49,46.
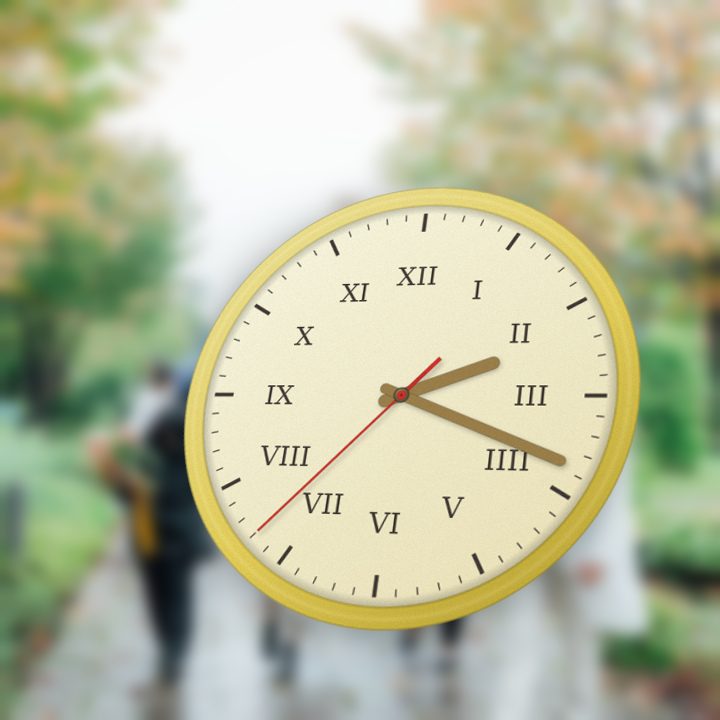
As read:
2,18,37
